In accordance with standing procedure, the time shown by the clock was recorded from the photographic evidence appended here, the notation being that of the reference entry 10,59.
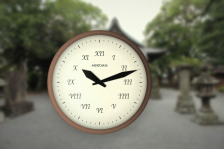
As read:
10,12
